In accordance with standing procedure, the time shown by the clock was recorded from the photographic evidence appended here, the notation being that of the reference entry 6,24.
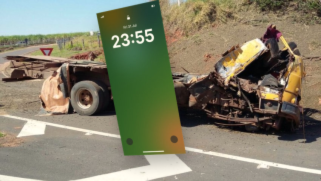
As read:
23,55
